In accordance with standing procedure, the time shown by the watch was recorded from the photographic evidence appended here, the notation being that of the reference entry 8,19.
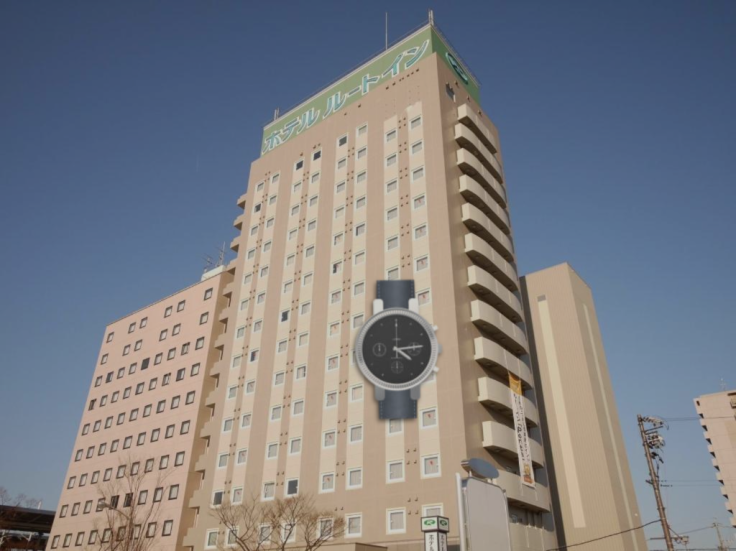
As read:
4,14
